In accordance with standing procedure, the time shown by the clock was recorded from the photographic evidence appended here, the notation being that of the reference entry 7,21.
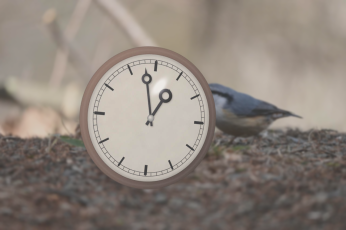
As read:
12,58
